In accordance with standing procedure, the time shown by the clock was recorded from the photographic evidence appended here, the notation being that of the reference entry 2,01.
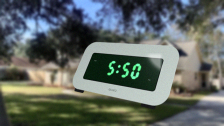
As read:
5,50
